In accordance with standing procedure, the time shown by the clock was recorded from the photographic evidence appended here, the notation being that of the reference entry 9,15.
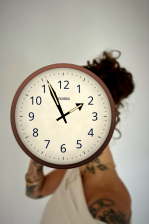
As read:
1,56
